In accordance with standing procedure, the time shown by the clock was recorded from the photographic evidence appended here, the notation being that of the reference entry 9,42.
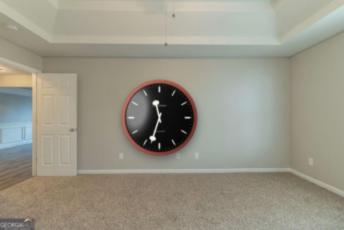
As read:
11,33
